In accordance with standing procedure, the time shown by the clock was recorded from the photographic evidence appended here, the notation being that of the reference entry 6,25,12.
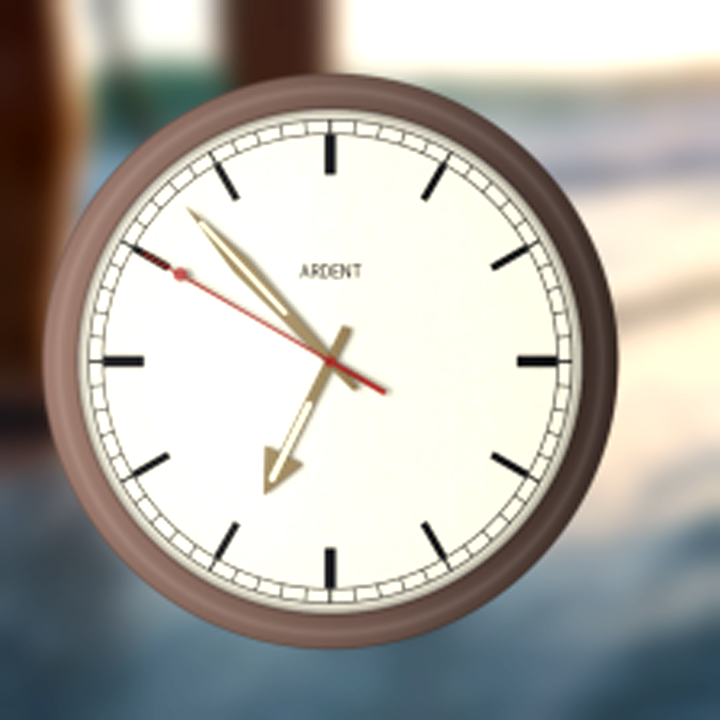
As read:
6,52,50
